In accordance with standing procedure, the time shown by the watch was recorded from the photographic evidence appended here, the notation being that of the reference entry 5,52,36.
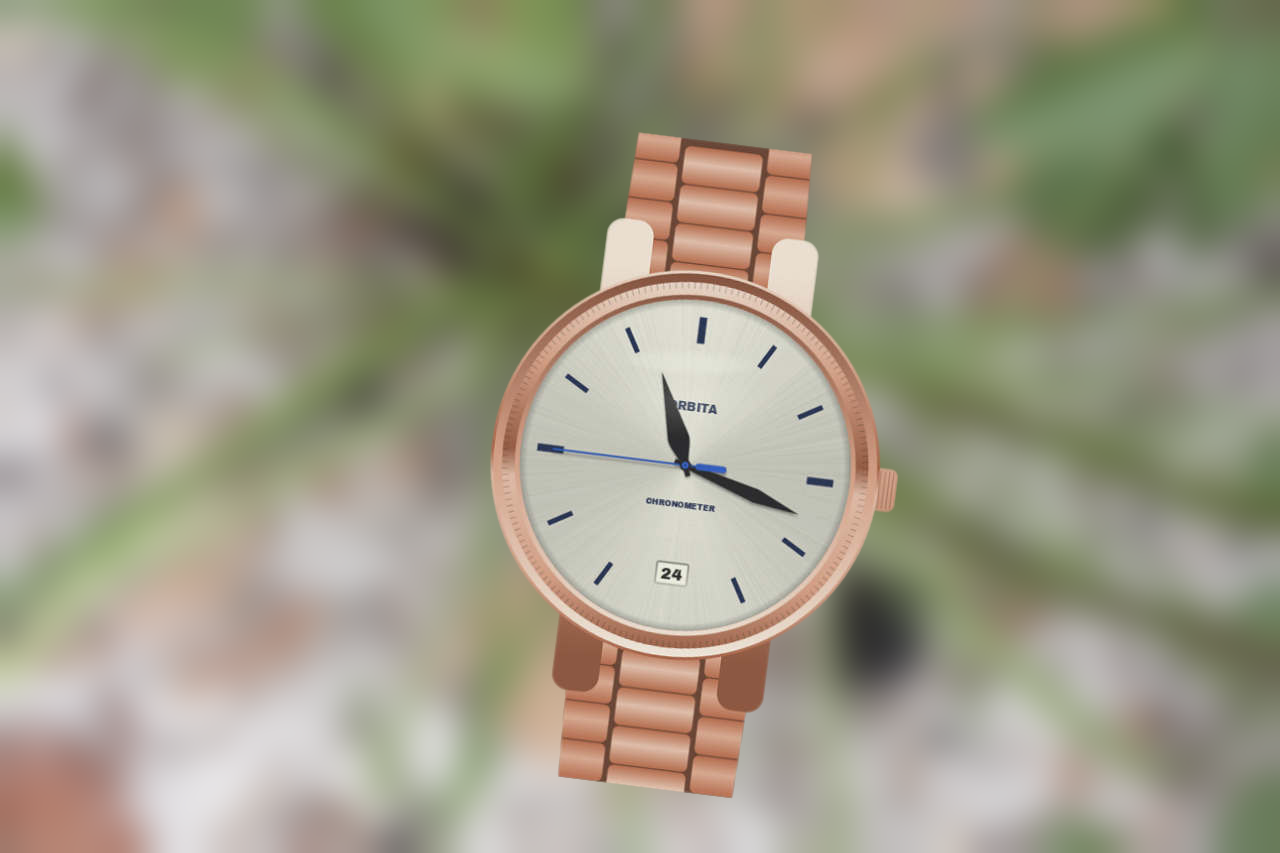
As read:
11,17,45
